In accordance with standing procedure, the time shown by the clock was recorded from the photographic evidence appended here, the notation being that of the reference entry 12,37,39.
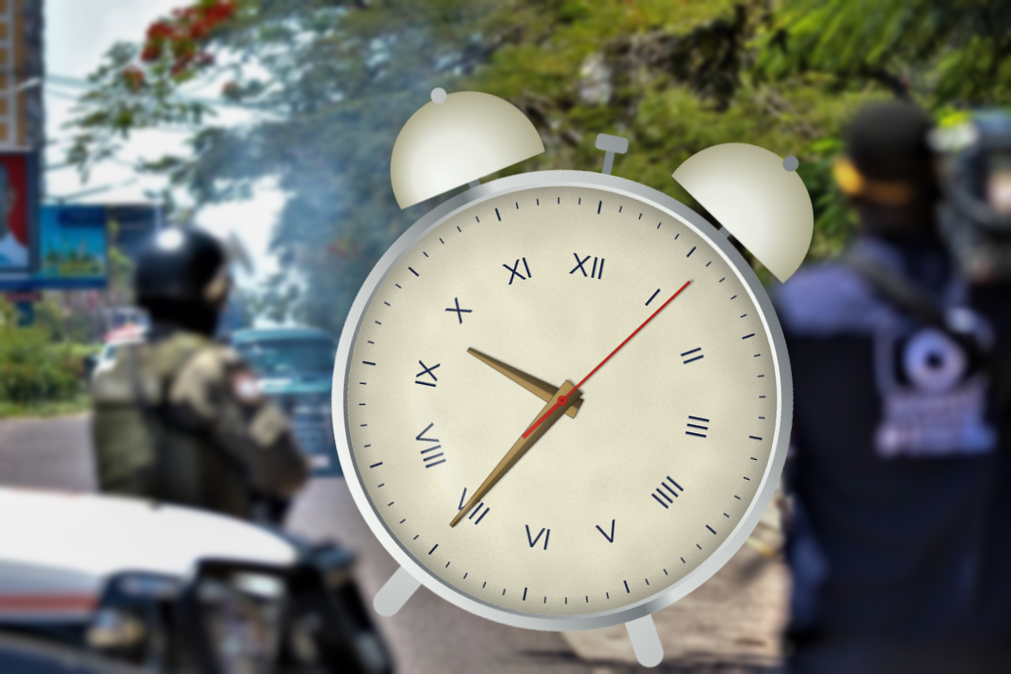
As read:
9,35,06
